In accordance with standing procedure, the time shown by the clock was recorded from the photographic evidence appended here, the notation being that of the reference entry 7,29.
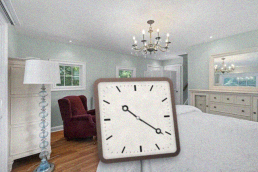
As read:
10,21
